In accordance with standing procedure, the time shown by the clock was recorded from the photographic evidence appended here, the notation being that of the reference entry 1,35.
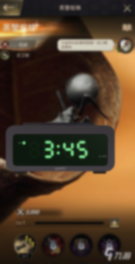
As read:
3,45
